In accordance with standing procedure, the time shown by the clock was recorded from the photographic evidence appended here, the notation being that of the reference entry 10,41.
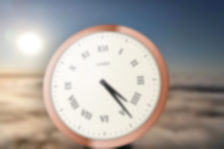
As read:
4,24
